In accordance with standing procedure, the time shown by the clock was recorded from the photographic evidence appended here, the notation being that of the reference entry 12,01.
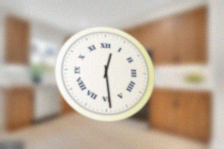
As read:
12,29
